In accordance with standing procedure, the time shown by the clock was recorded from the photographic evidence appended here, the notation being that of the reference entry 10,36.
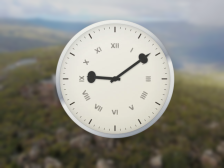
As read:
9,09
